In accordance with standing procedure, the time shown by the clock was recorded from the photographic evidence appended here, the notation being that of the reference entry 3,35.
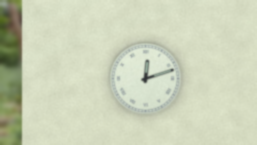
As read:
12,12
